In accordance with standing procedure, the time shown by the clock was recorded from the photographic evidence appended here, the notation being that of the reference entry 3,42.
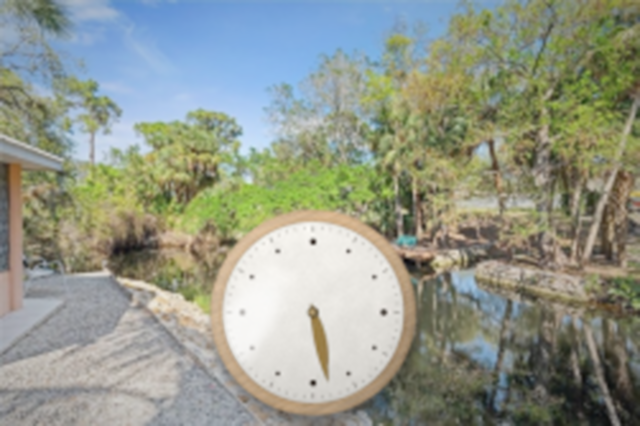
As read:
5,28
